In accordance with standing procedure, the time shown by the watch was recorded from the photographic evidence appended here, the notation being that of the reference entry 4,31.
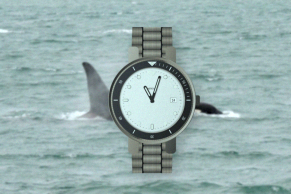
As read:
11,03
